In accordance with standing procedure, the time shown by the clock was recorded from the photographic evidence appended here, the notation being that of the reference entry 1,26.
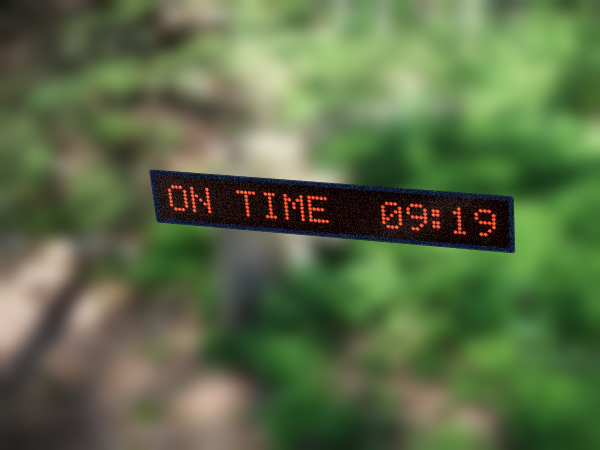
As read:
9,19
